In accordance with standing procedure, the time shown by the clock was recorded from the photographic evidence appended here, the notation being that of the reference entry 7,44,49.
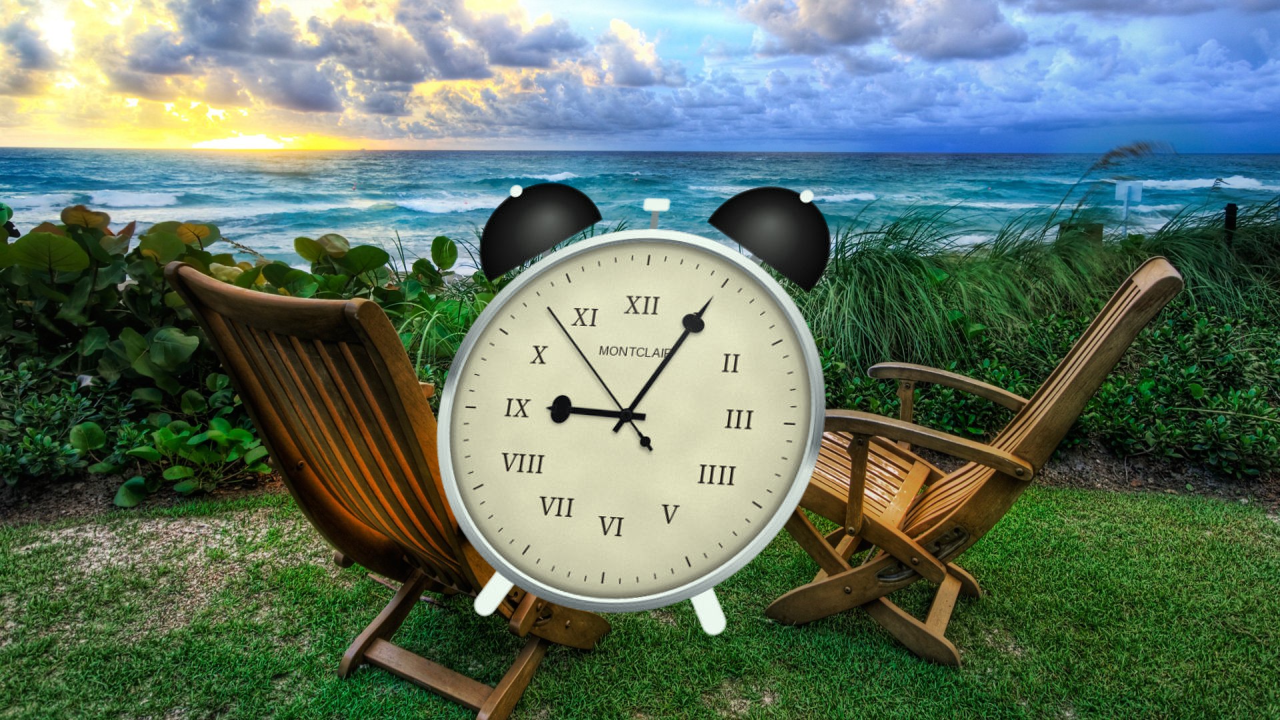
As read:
9,04,53
